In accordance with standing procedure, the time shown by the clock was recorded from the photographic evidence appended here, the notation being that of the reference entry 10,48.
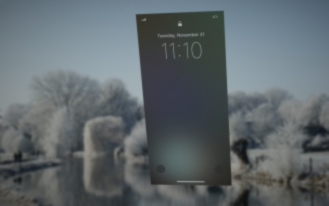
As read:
11,10
